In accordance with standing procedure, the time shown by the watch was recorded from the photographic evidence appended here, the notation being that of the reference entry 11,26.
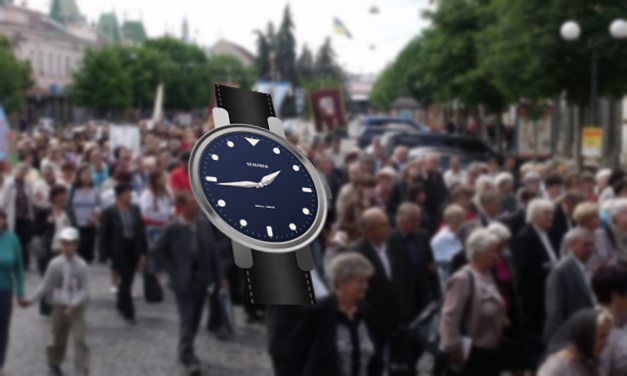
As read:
1,44
